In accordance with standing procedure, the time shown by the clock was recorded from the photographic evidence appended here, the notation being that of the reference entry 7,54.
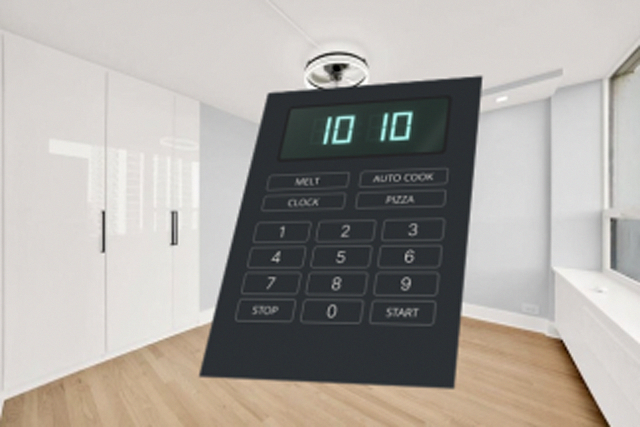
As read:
10,10
